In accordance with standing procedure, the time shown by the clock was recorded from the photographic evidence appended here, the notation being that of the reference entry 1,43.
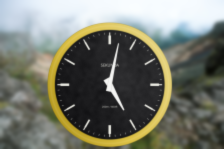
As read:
5,02
